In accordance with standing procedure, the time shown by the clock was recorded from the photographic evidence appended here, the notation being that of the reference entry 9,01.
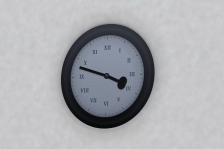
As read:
3,48
